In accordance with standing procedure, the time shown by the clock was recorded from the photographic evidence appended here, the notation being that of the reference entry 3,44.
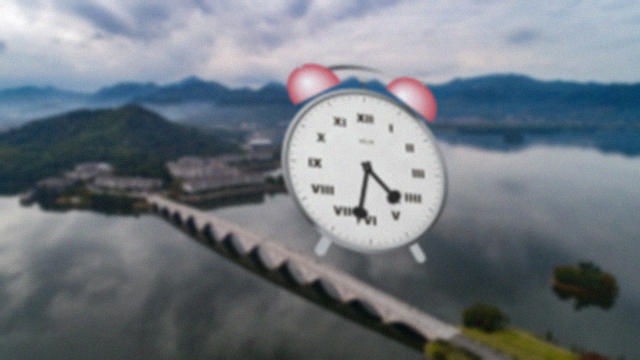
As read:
4,32
